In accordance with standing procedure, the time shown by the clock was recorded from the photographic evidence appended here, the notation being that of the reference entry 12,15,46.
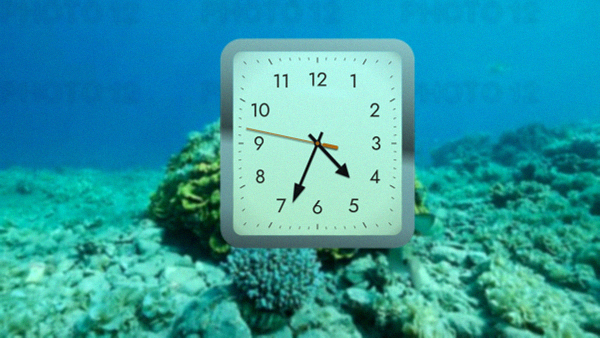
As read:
4,33,47
